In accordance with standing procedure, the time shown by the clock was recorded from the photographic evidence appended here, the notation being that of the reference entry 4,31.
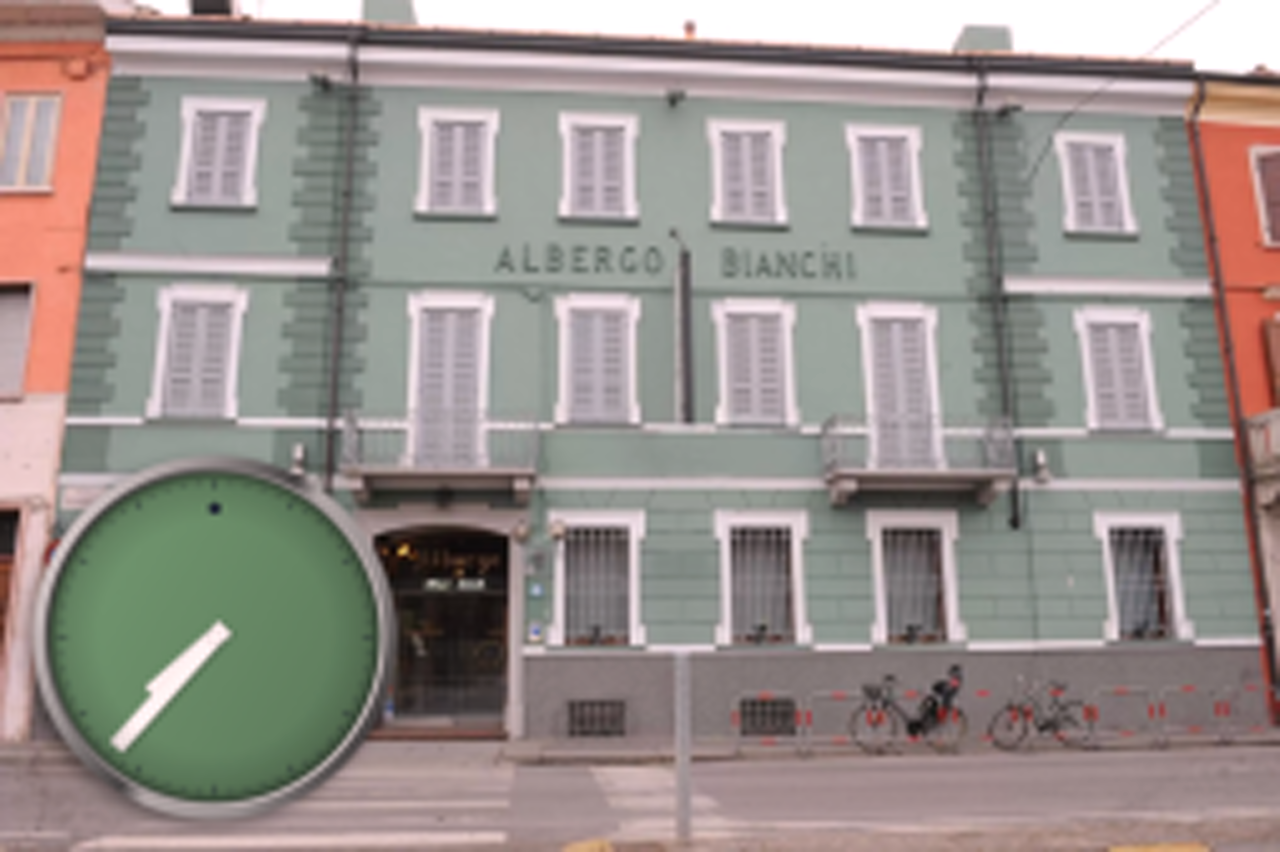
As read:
7,37
